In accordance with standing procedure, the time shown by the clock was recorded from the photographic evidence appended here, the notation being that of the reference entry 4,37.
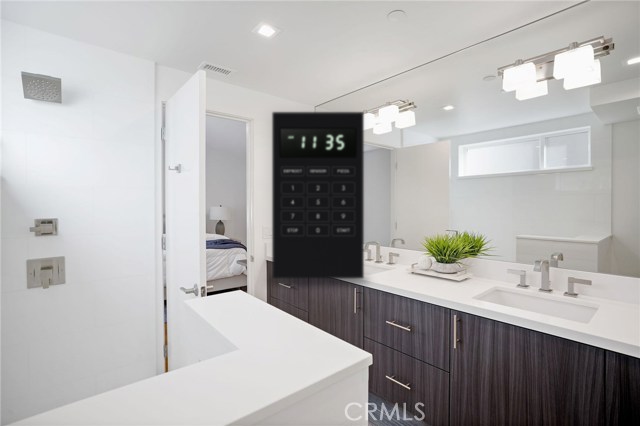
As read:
11,35
